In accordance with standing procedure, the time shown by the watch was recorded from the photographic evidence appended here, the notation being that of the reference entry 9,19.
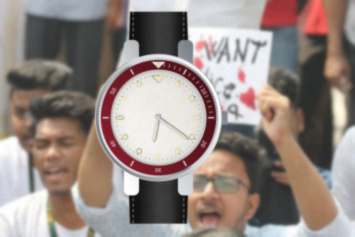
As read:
6,21
